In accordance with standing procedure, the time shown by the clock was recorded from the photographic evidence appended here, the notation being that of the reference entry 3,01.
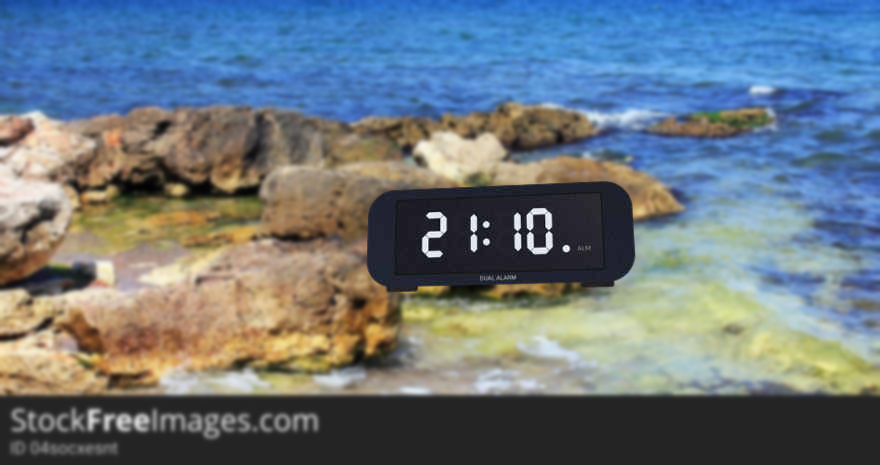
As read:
21,10
